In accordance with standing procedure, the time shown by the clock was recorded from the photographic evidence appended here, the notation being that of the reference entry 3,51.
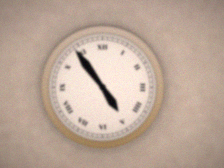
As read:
4,54
